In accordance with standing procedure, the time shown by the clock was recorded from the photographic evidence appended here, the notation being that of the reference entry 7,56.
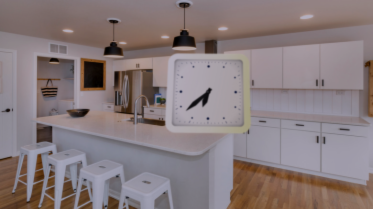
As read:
6,38
